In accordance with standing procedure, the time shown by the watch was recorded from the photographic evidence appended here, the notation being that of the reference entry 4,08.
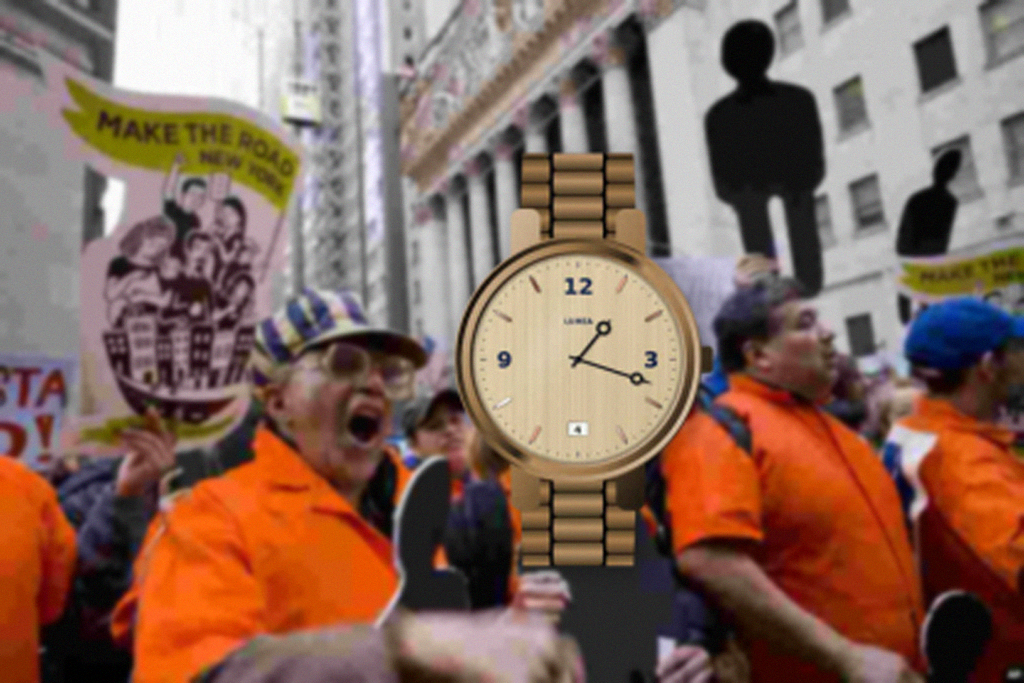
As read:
1,18
